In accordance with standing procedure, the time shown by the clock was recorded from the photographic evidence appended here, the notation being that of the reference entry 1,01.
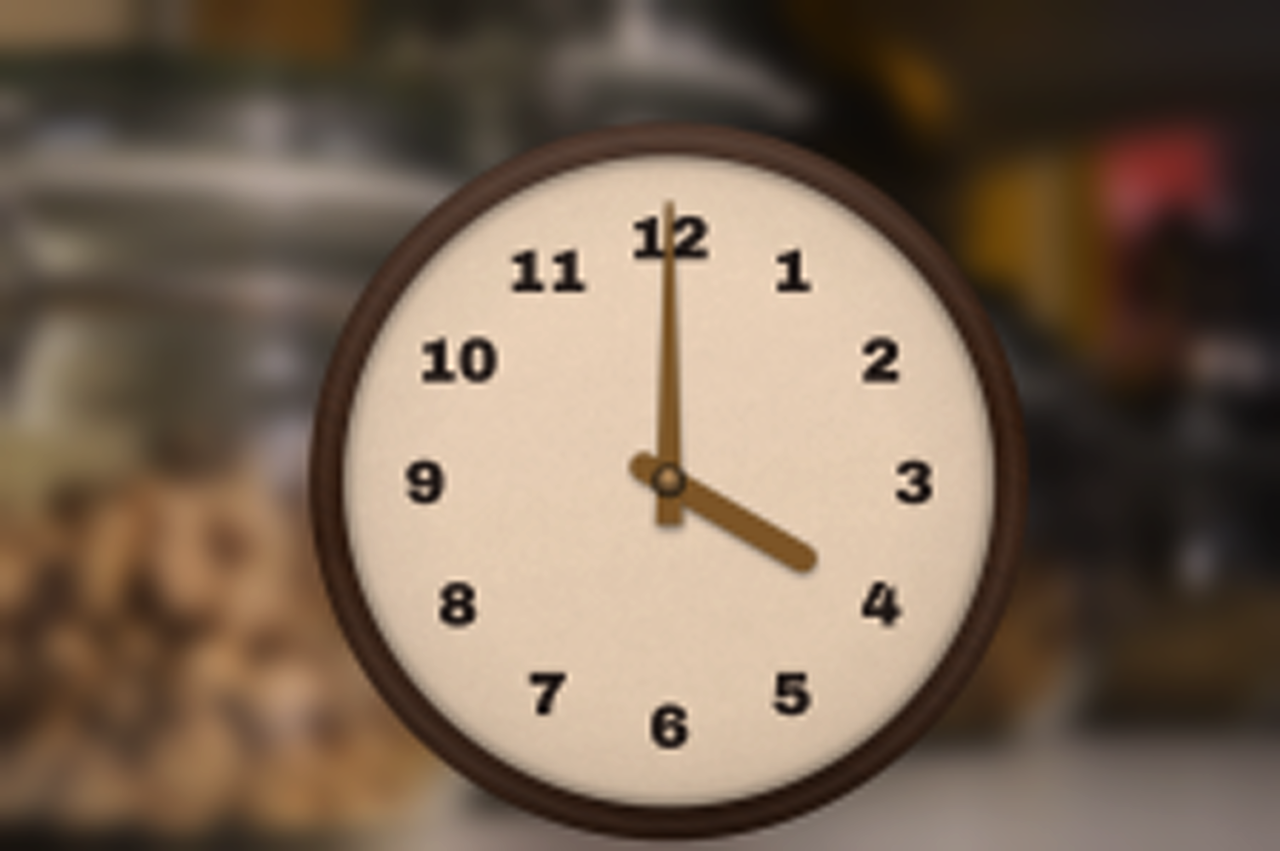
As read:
4,00
